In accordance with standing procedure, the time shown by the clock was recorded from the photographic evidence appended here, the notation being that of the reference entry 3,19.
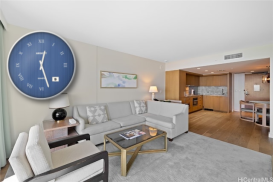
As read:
12,27
